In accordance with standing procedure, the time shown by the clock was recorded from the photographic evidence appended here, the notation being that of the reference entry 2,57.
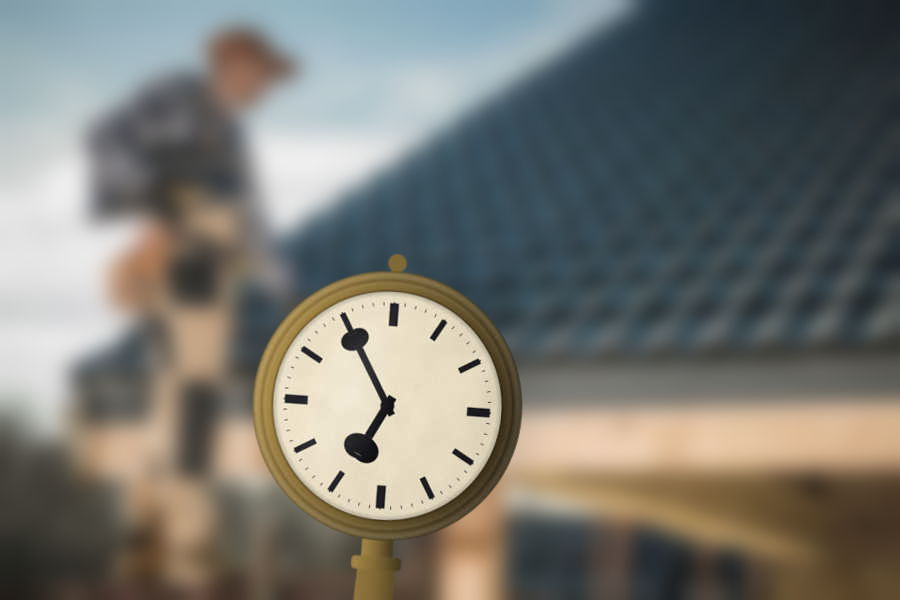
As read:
6,55
